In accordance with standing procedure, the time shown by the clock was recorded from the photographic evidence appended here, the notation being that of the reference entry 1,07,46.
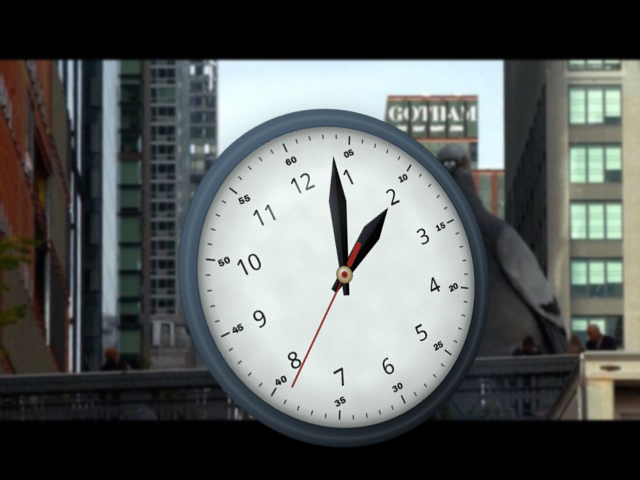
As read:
2,03,39
